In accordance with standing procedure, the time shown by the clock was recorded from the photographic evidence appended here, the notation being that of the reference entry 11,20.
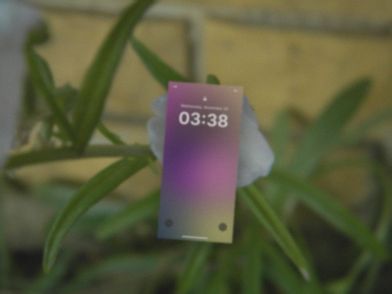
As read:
3,38
